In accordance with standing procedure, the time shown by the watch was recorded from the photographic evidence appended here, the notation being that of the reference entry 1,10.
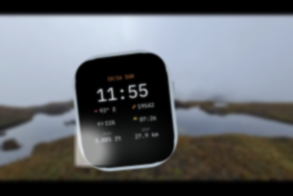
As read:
11,55
